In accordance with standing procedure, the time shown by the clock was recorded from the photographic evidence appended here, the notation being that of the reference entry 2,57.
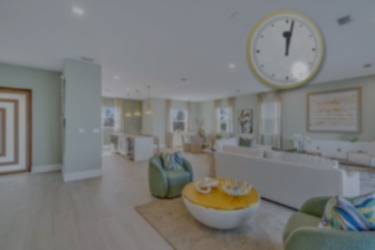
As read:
12,02
